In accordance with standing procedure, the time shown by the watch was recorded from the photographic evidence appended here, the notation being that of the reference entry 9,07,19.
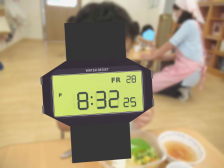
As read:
8,32,25
